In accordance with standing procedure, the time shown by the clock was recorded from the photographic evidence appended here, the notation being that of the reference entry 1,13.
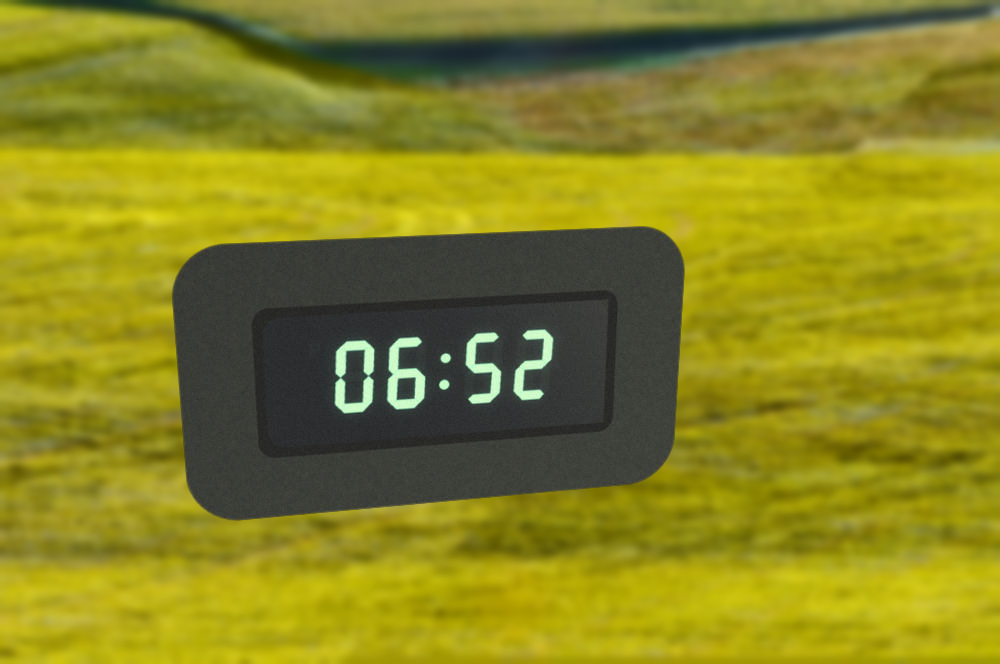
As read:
6,52
